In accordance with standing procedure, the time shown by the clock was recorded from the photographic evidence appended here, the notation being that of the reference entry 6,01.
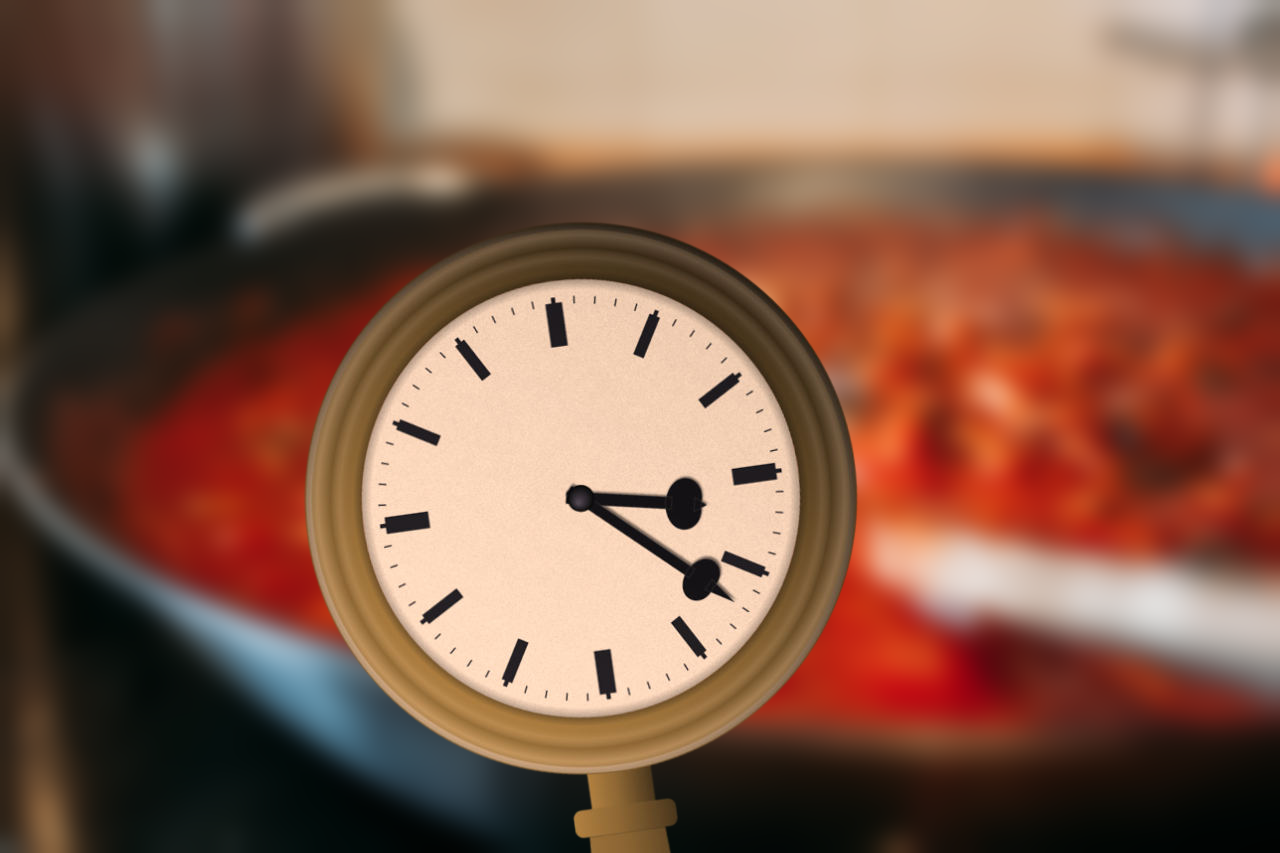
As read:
3,22
